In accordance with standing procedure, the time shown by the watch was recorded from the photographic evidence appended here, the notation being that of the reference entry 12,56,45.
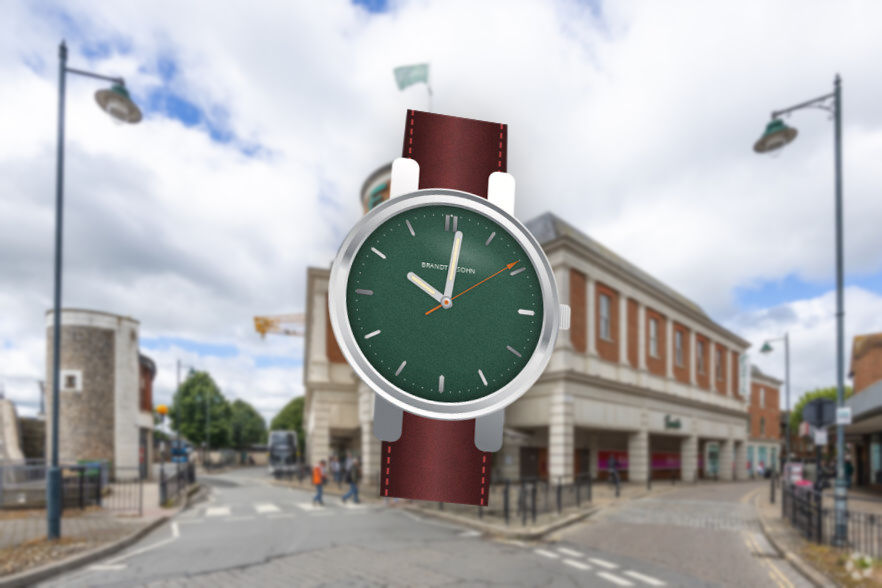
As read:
10,01,09
